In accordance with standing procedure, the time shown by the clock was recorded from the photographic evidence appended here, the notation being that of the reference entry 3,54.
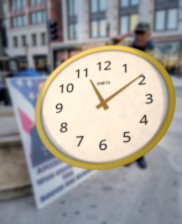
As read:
11,09
